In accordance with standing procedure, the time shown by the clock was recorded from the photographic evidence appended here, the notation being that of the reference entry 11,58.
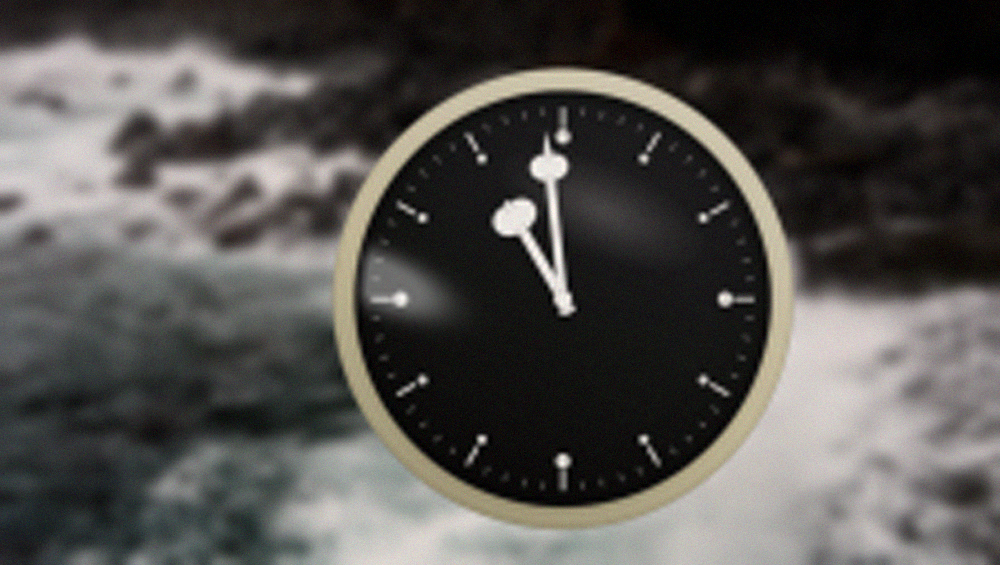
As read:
10,59
